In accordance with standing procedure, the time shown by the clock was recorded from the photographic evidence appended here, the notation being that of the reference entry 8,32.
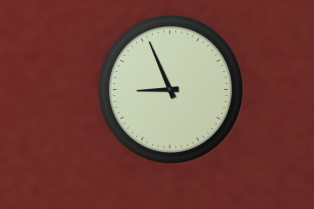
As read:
8,56
